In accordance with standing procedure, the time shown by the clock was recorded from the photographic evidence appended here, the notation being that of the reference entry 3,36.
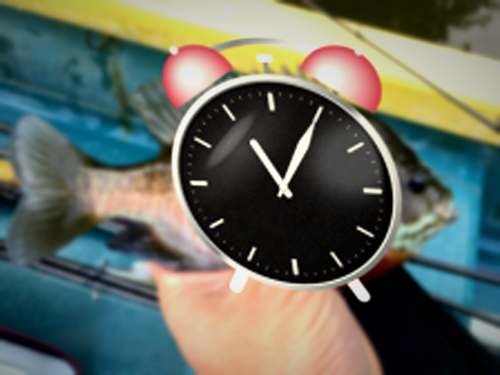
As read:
11,05
